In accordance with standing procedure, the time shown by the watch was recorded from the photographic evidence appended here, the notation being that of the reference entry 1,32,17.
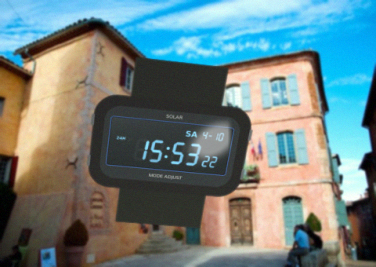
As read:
15,53,22
